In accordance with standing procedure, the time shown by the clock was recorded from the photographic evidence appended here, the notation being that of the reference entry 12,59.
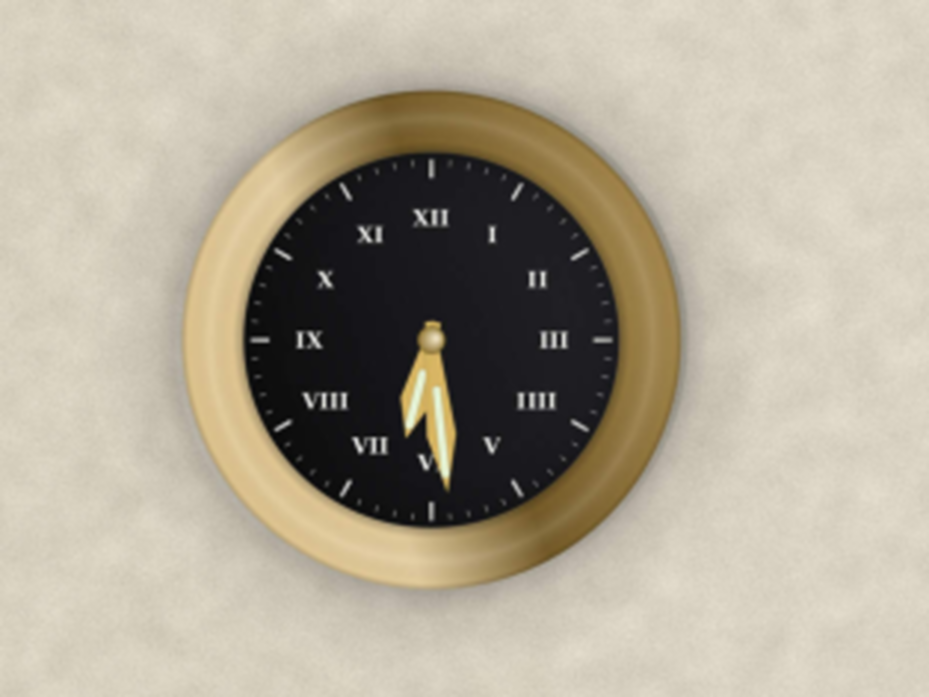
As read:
6,29
